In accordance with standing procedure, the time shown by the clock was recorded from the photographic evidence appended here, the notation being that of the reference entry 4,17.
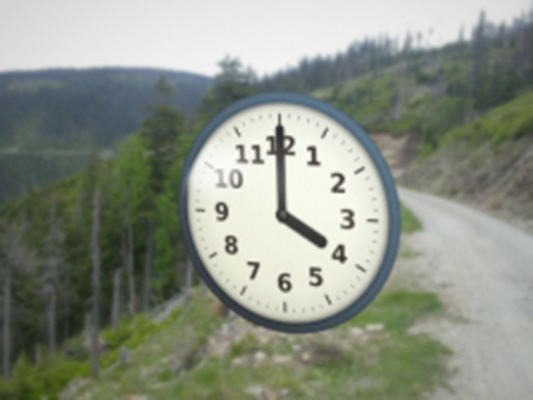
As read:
4,00
